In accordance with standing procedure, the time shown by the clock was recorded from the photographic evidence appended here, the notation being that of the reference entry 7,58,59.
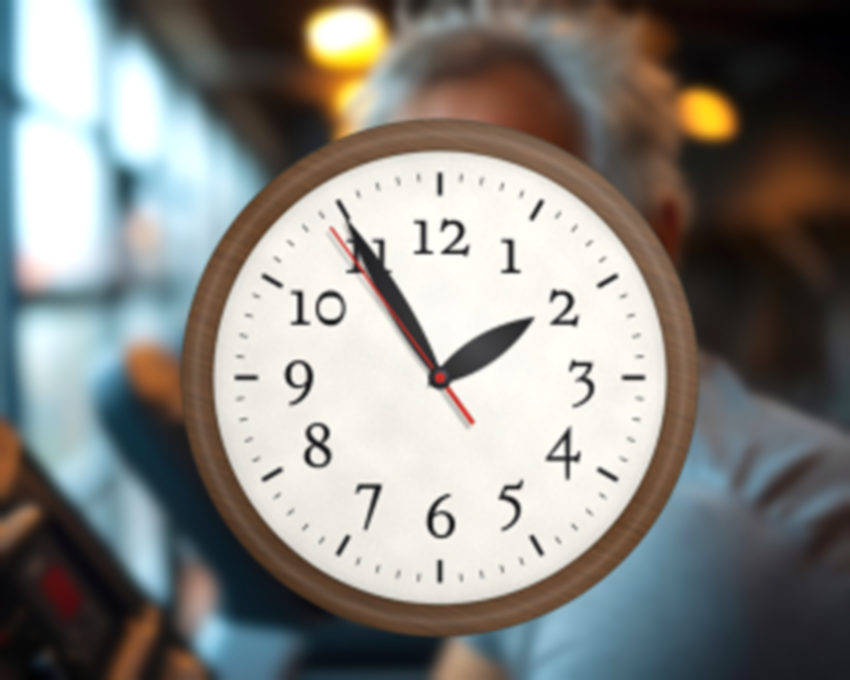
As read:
1,54,54
